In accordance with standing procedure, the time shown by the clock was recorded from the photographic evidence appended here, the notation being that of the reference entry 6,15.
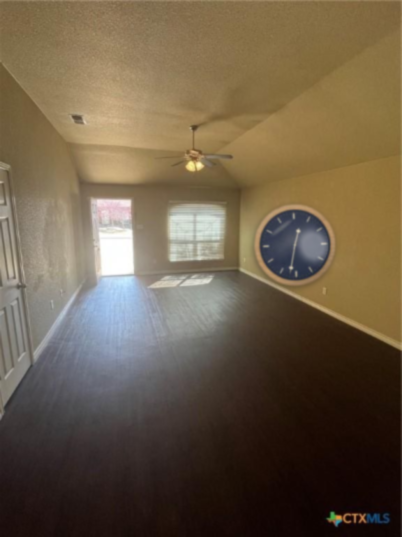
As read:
12,32
